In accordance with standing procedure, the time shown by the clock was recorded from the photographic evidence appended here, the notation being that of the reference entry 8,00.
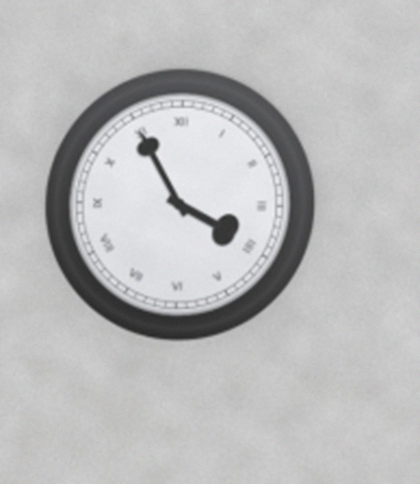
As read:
3,55
